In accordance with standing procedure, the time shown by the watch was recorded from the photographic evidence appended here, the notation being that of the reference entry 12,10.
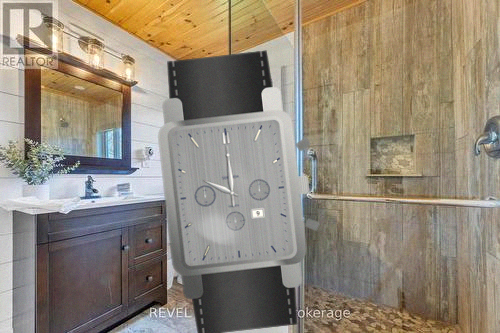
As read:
10,00
